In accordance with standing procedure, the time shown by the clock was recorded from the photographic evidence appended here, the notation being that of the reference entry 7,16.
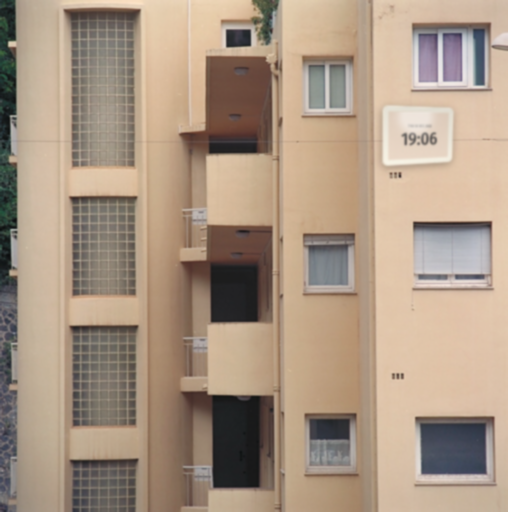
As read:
19,06
